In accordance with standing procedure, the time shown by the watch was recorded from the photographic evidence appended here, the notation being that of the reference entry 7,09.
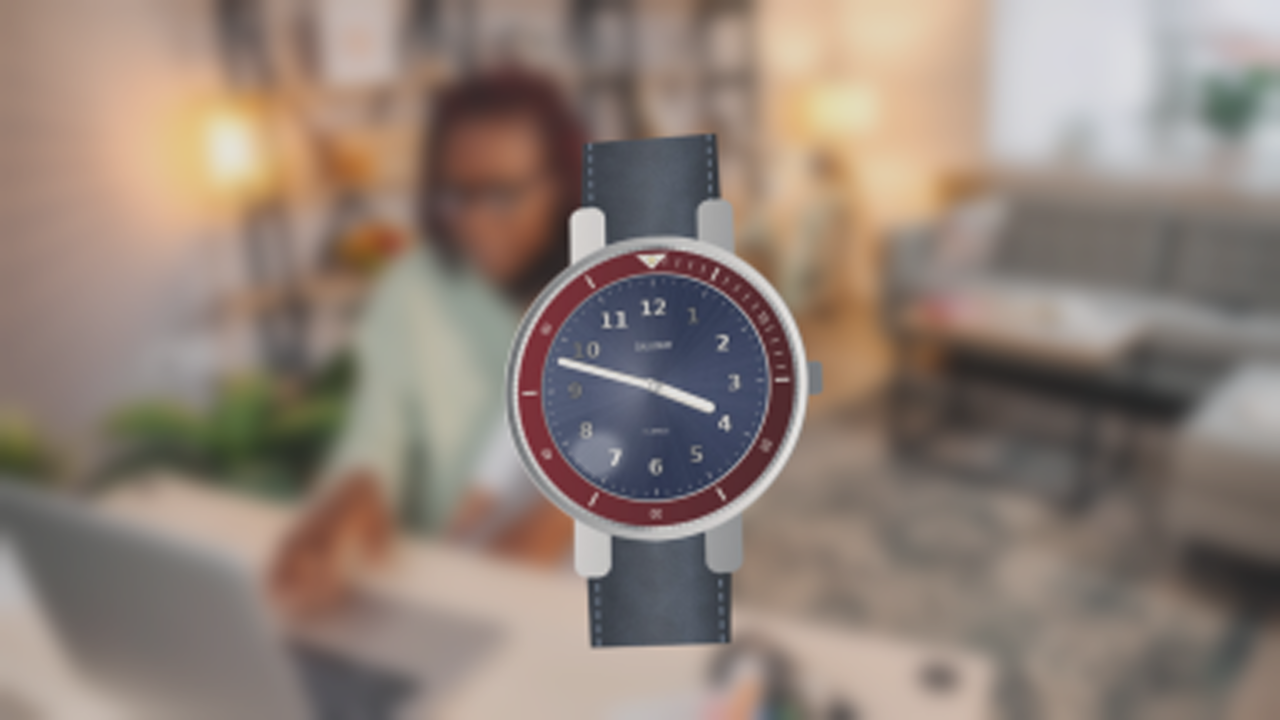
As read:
3,48
